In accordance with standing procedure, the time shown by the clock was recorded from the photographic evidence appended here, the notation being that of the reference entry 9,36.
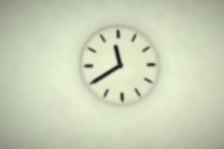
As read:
11,40
